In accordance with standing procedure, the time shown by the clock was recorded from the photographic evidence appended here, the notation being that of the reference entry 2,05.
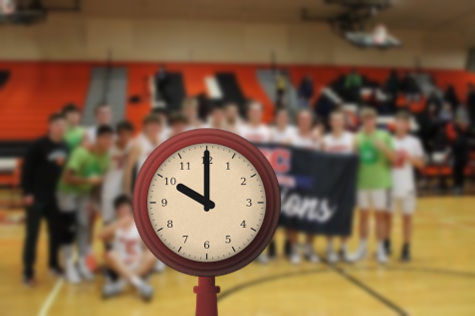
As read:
10,00
